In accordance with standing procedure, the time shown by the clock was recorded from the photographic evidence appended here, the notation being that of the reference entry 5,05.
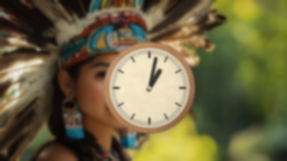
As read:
1,02
